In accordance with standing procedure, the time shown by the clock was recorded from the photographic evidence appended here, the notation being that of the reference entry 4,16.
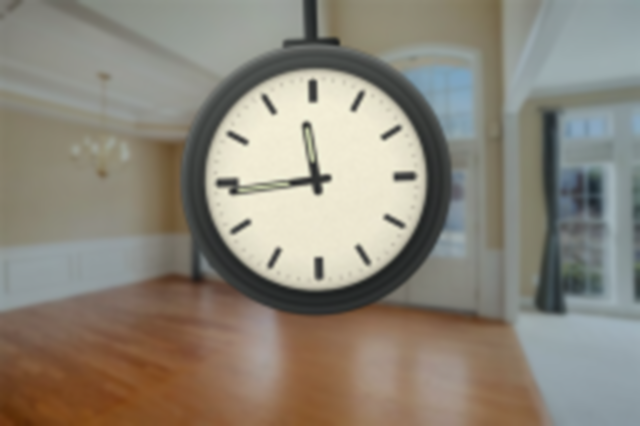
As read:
11,44
